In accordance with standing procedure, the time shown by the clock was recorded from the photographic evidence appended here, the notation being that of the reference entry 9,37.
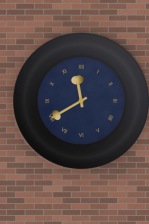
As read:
11,40
